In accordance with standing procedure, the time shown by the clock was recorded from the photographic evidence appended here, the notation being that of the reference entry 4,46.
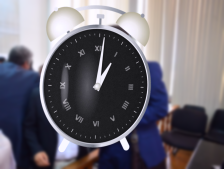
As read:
1,01
